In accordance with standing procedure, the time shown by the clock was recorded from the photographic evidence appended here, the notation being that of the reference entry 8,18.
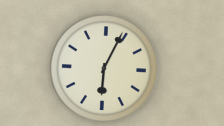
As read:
6,04
